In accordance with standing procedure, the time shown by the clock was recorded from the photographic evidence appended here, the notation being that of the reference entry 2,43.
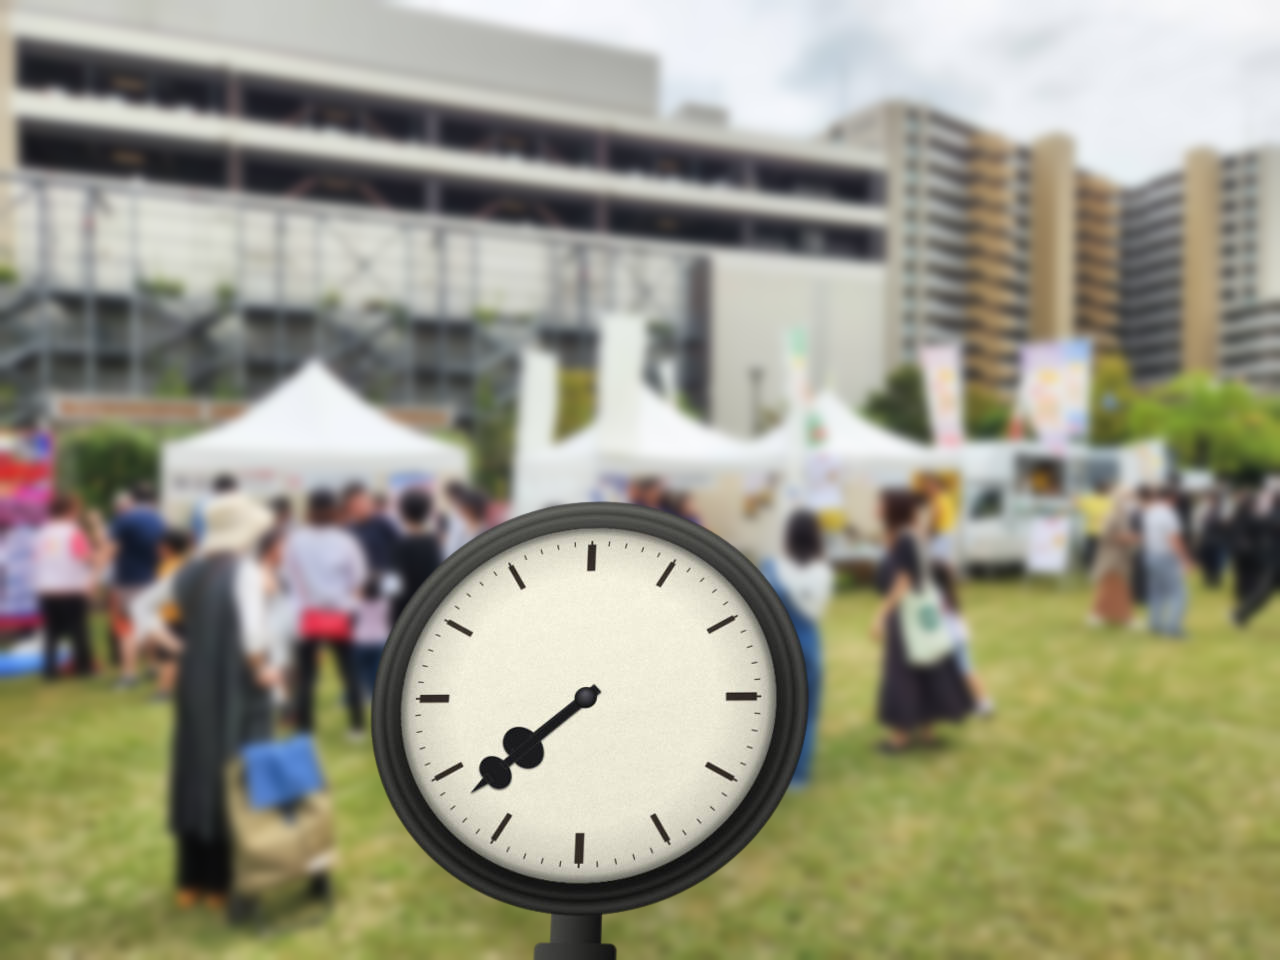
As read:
7,38
